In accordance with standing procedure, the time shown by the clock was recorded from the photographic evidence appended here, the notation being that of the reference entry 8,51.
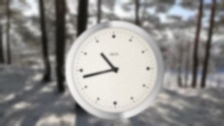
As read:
10,43
